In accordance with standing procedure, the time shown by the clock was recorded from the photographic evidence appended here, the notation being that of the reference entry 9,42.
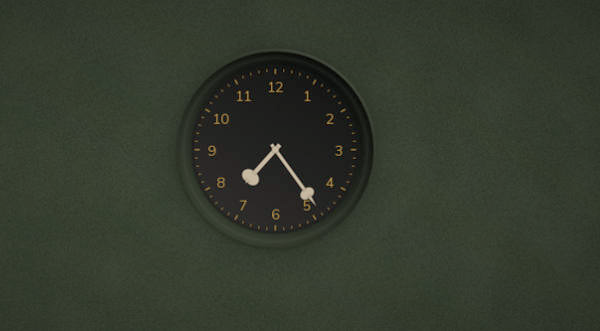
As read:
7,24
